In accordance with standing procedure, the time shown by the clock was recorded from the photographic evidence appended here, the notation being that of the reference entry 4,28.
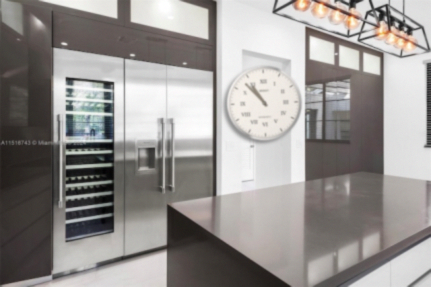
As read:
10,53
